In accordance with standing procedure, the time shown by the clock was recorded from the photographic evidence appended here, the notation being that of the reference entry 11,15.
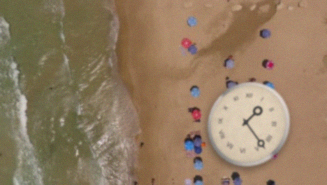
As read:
1,23
